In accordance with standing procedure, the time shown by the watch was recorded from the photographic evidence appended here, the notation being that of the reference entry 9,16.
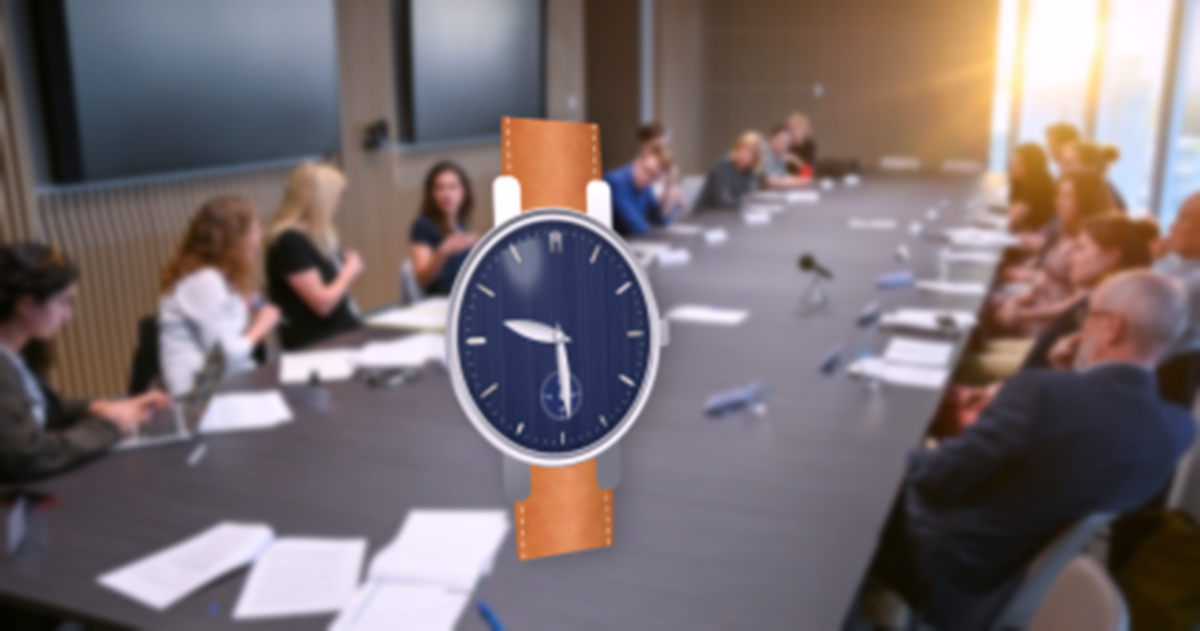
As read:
9,29
